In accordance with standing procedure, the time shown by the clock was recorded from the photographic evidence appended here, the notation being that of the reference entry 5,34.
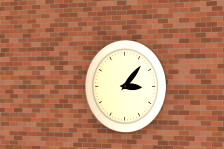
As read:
3,07
